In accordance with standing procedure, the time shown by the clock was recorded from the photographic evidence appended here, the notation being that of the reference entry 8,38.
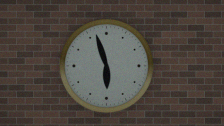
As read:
5,57
